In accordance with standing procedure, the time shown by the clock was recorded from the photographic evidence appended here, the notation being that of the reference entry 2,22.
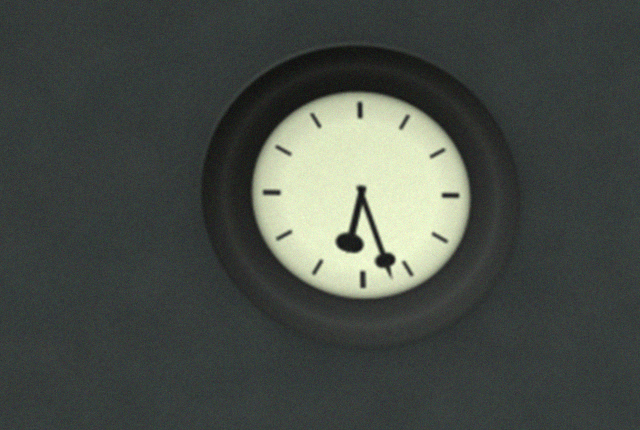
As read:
6,27
